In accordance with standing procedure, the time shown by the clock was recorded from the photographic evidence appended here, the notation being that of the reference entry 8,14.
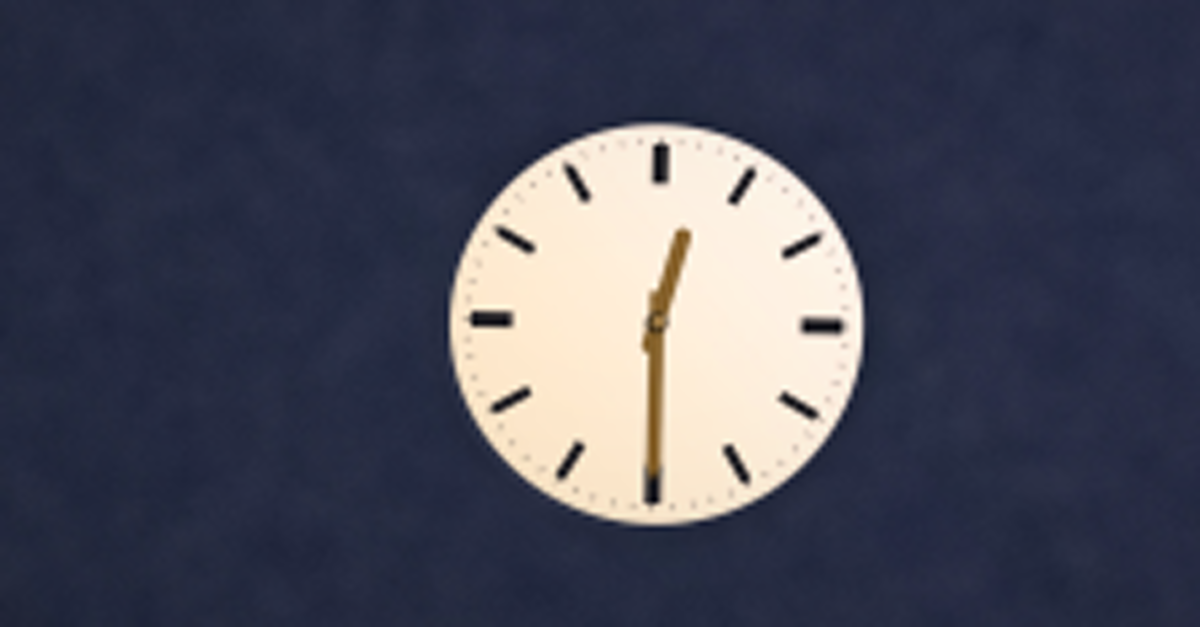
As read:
12,30
